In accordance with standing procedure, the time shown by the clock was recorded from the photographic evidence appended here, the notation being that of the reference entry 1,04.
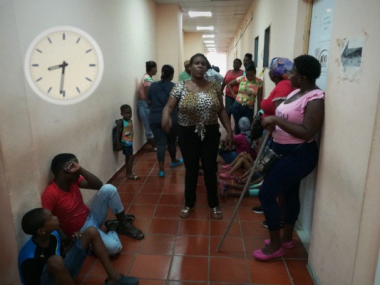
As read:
8,31
